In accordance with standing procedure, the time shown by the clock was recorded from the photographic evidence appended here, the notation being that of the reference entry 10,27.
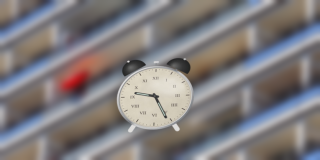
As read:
9,26
